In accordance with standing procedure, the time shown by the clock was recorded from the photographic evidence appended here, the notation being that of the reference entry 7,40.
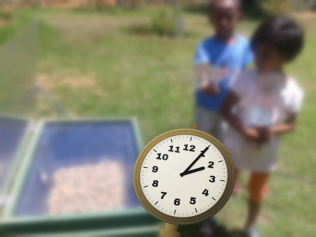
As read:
2,05
